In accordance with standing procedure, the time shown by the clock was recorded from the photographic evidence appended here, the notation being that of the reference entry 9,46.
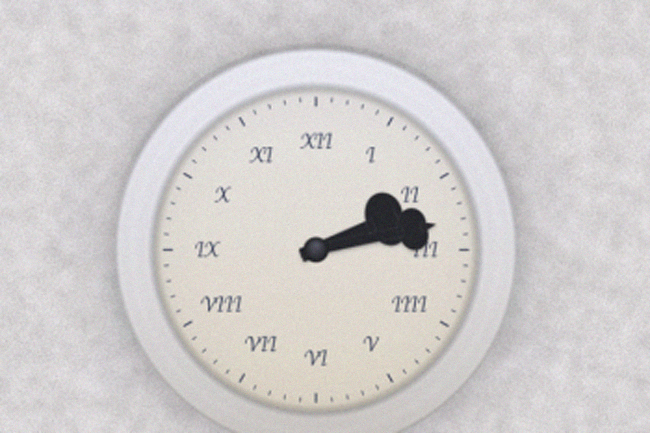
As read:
2,13
